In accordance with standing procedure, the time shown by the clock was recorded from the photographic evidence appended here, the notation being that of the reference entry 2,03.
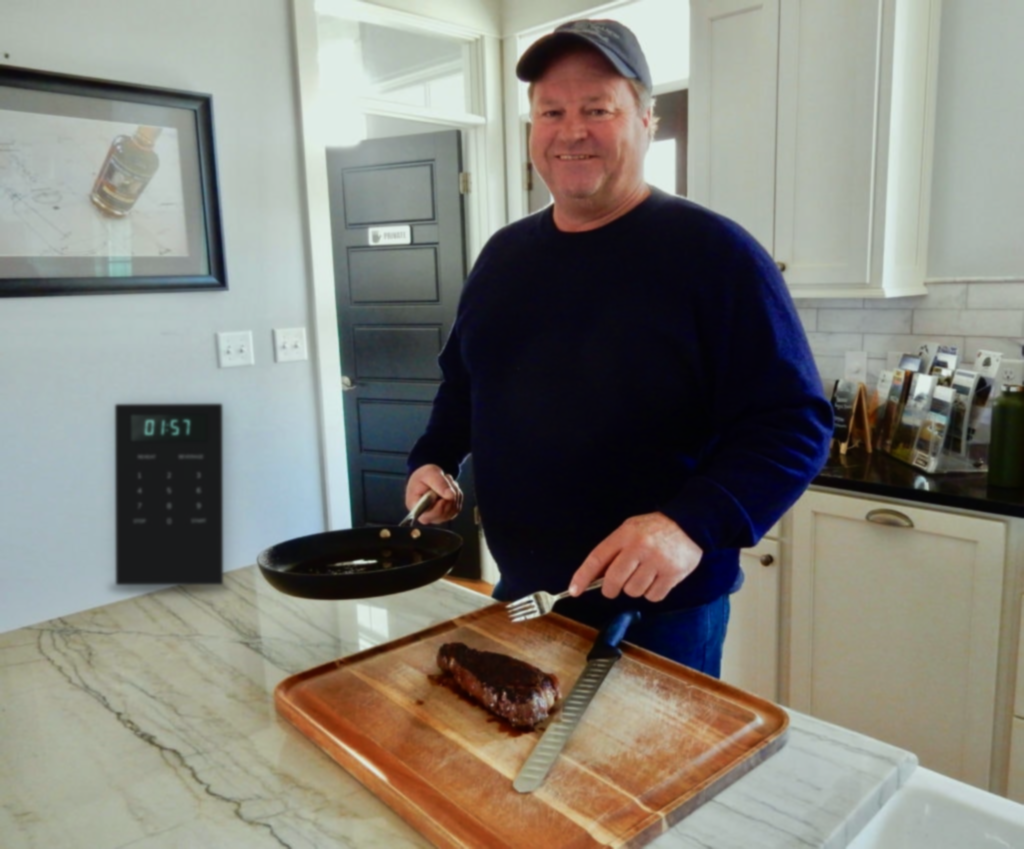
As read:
1,57
